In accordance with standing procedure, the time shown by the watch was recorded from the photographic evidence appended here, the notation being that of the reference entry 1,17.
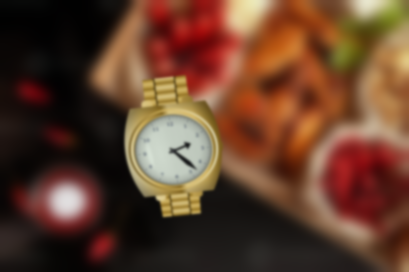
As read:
2,23
